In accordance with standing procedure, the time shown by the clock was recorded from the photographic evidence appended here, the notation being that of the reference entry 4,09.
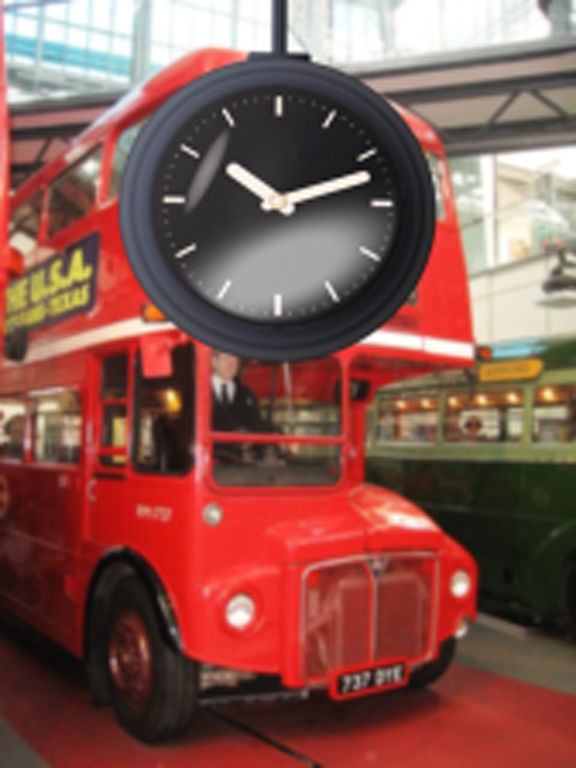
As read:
10,12
